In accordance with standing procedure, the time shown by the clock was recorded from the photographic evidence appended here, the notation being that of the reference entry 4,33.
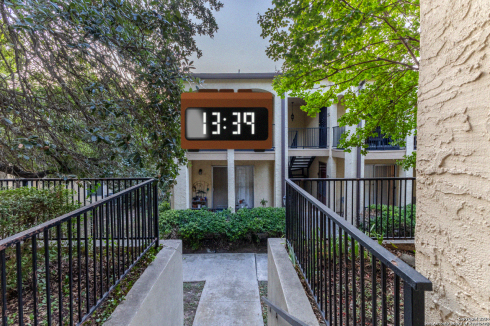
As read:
13,39
